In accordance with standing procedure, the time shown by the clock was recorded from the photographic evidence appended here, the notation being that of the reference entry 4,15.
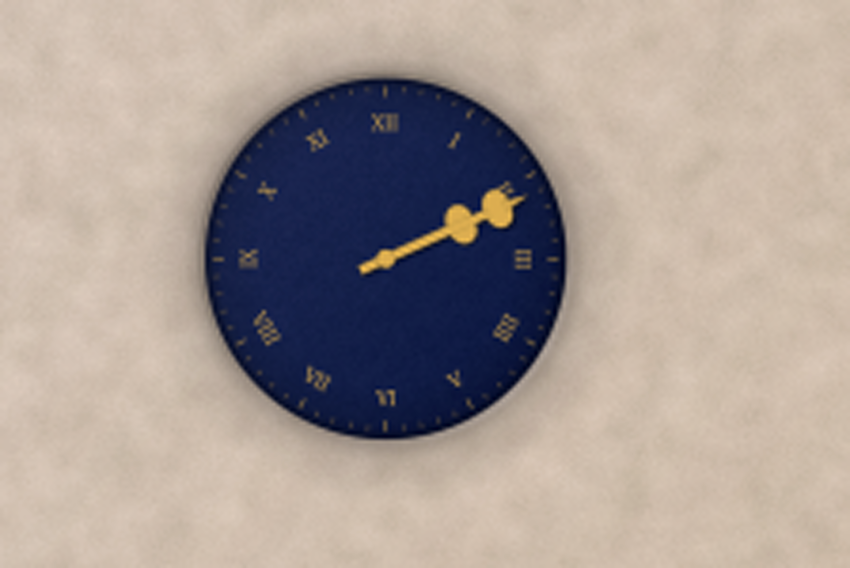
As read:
2,11
